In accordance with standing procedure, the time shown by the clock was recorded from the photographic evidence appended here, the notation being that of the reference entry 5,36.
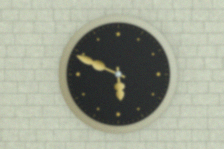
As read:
5,49
